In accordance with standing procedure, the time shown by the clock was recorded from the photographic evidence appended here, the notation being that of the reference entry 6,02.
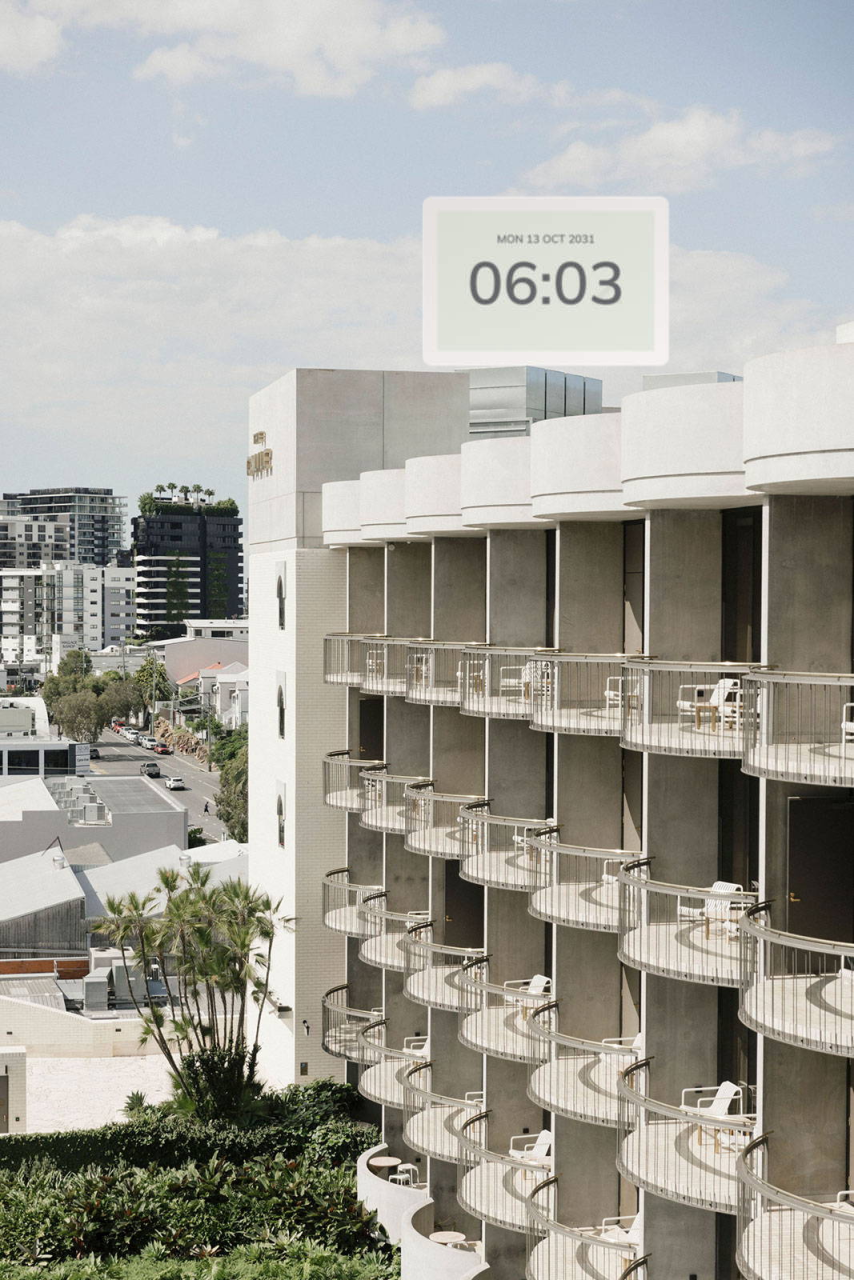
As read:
6,03
